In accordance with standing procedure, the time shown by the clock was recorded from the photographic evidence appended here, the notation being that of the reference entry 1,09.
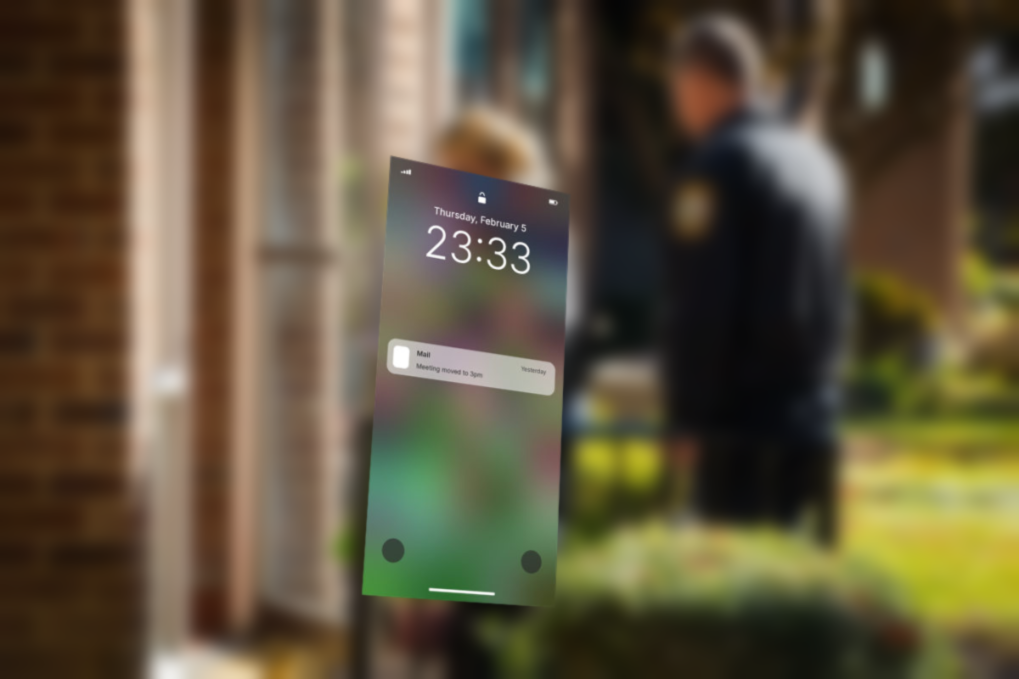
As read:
23,33
